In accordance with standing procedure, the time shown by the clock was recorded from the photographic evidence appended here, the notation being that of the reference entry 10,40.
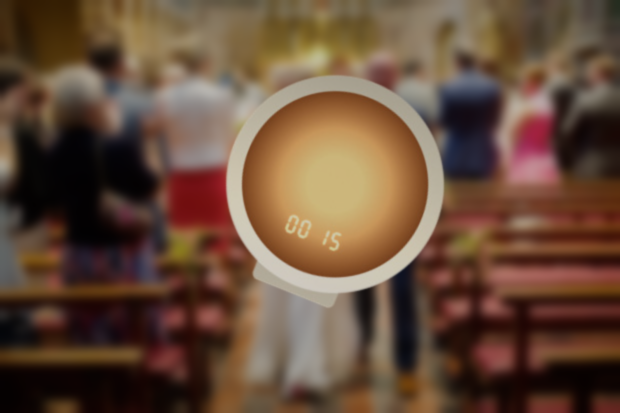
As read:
0,15
